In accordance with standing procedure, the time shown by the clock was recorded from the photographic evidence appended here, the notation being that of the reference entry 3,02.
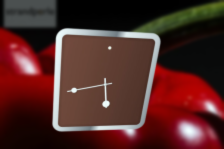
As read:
5,43
